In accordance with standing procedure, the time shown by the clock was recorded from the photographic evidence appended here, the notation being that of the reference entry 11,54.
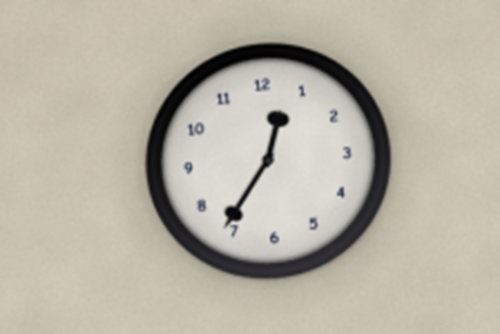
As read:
12,36
